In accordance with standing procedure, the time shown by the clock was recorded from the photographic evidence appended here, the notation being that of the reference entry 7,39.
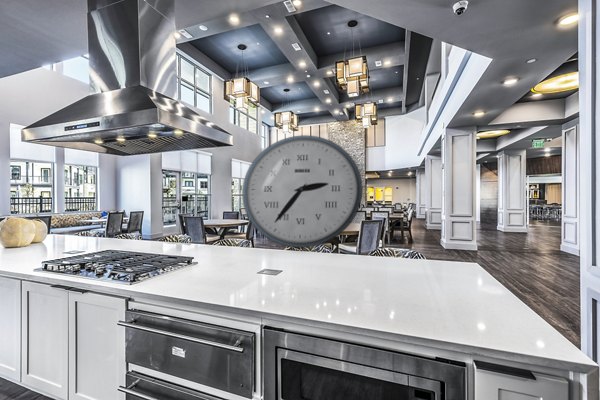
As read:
2,36
